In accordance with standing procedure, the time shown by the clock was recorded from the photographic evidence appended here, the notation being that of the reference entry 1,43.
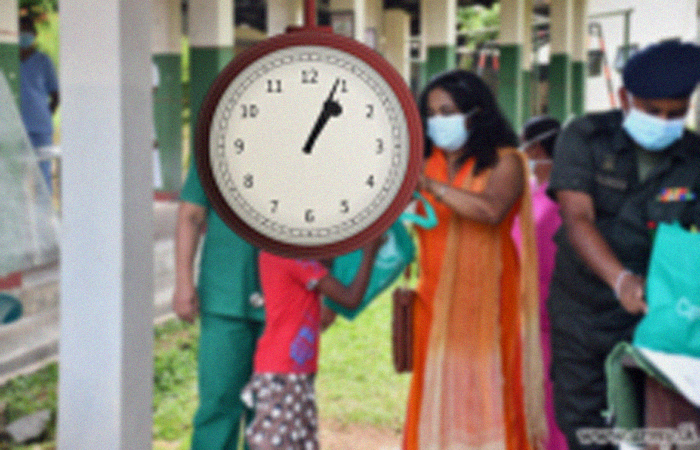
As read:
1,04
